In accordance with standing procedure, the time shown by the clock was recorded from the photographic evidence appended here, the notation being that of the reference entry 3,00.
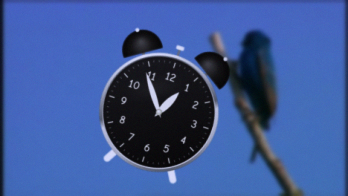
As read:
12,54
